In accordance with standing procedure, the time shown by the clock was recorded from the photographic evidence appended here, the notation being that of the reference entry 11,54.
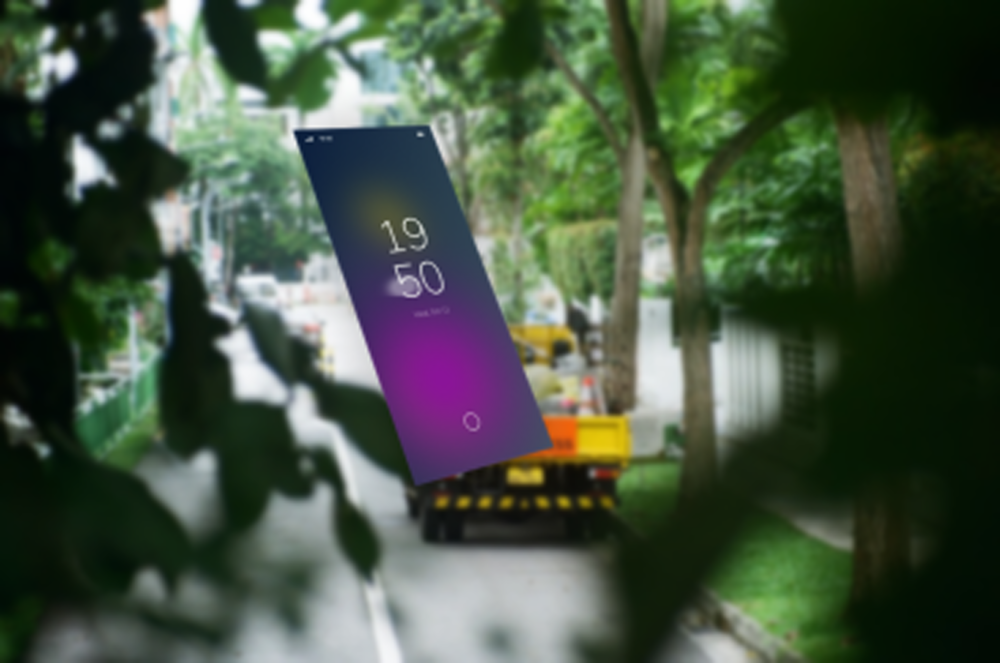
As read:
19,50
